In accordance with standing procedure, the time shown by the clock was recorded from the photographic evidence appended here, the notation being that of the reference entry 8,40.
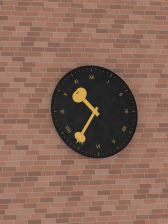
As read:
10,36
